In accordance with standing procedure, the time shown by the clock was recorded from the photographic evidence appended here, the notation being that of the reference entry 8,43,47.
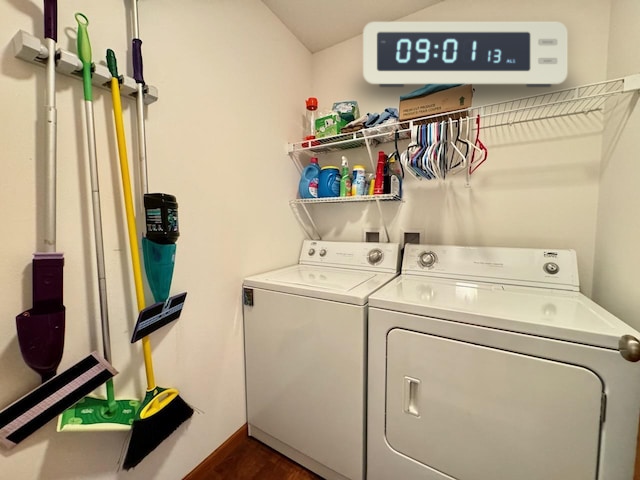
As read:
9,01,13
